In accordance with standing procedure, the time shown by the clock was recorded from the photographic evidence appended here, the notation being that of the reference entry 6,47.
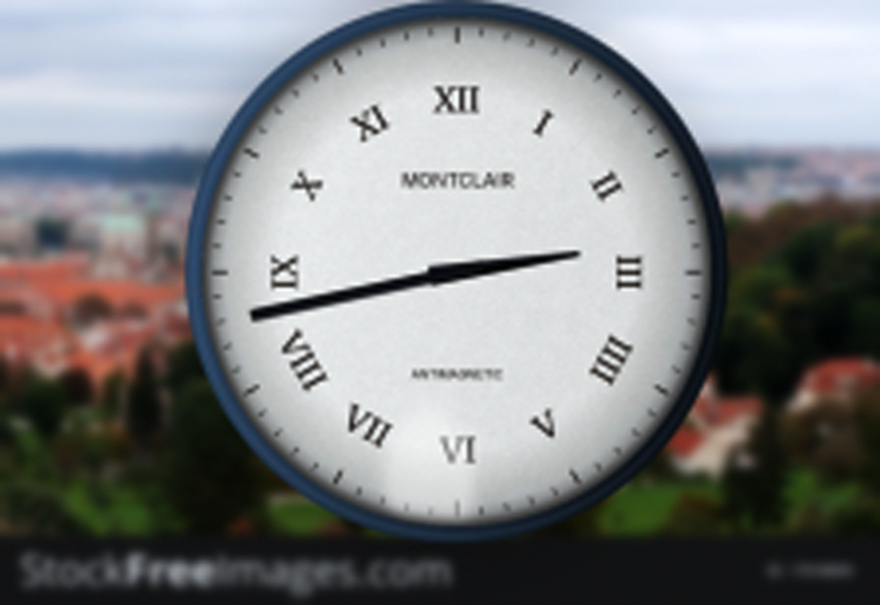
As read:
2,43
